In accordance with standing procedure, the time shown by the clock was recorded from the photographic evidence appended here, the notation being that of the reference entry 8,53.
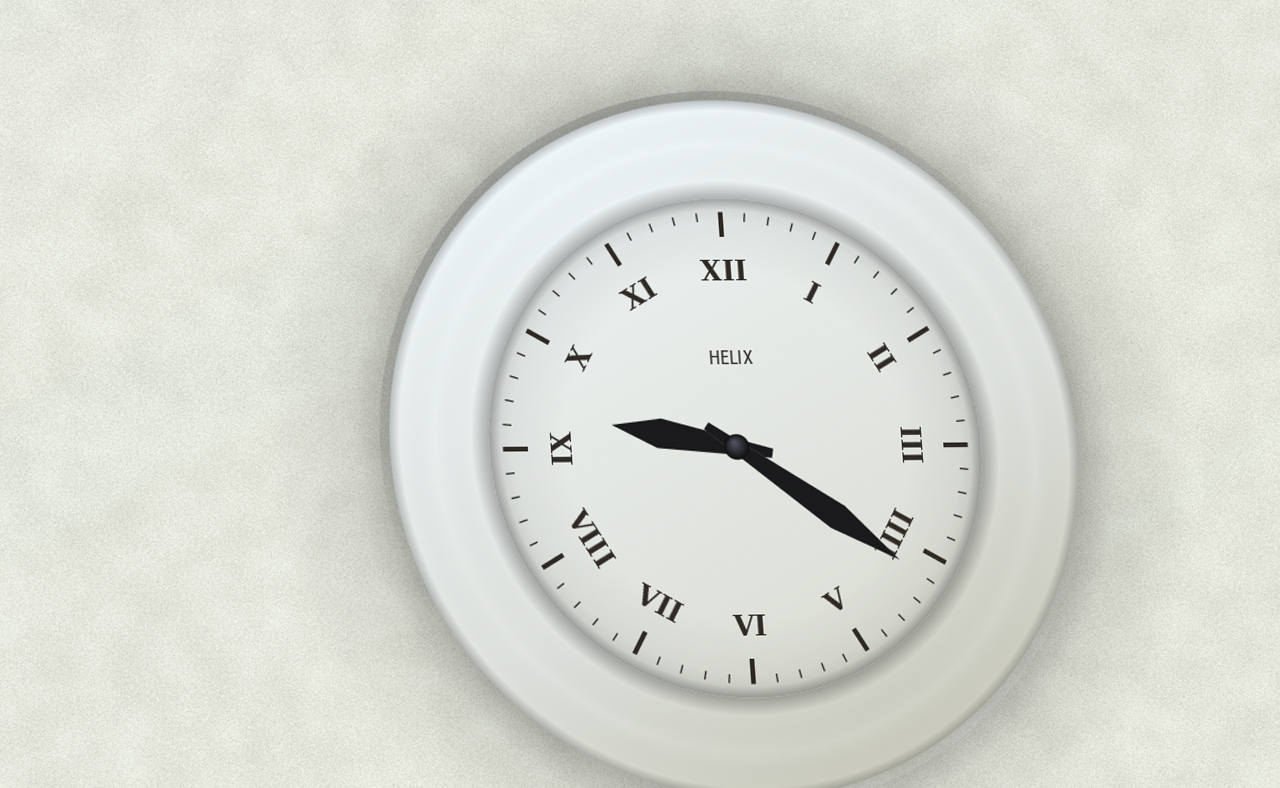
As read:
9,21
